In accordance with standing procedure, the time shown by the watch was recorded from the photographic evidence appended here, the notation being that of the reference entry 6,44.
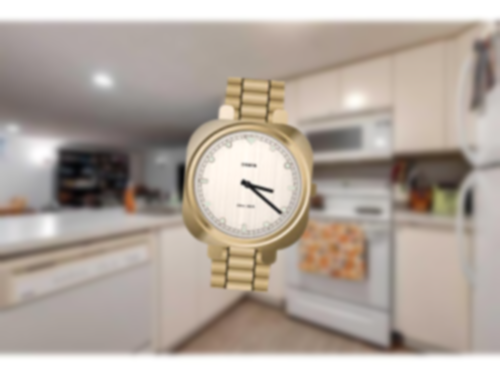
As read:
3,21
